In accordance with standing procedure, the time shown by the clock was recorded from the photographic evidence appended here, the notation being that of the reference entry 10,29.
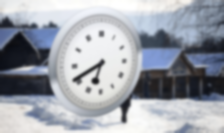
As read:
6,41
